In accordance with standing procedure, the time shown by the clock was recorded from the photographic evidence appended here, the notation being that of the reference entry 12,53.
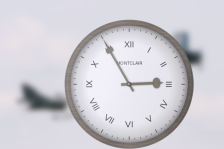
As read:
2,55
